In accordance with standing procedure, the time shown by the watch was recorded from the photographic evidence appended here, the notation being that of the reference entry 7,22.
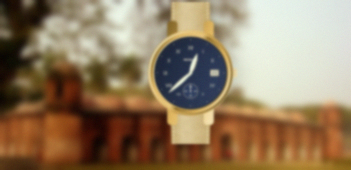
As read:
12,38
